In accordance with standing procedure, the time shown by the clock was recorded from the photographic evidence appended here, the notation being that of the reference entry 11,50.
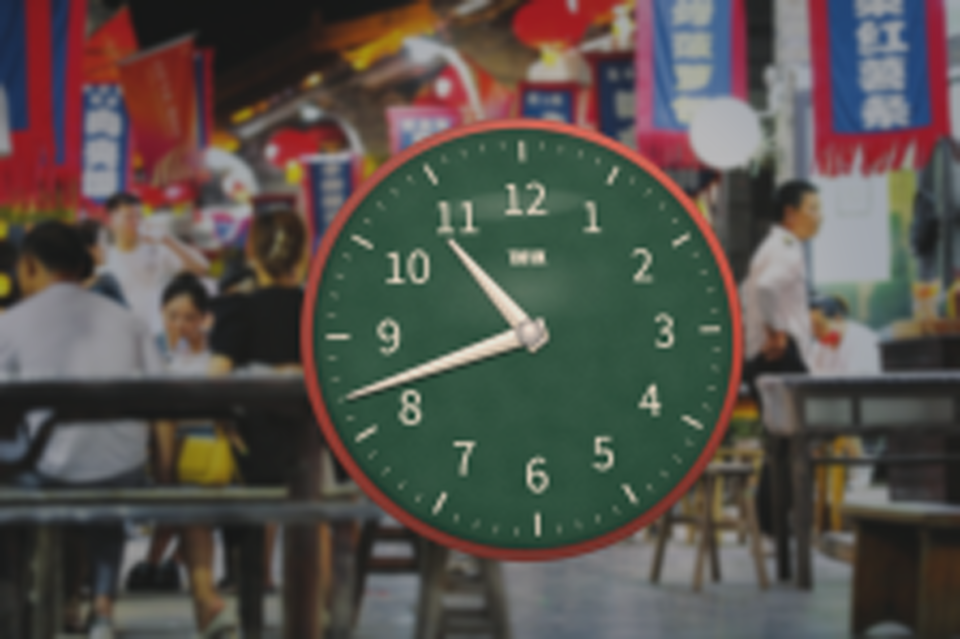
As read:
10,42
